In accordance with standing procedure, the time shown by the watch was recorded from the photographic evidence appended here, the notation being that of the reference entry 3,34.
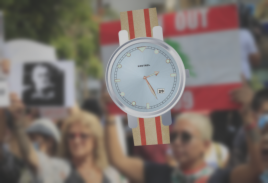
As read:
2,26
